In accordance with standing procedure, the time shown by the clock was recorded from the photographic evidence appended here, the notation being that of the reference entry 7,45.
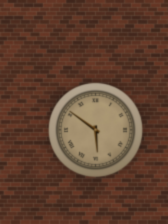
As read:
5,51
